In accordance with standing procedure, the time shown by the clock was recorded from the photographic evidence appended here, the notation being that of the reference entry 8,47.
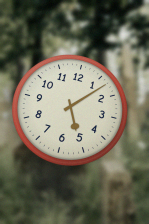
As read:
5,07
